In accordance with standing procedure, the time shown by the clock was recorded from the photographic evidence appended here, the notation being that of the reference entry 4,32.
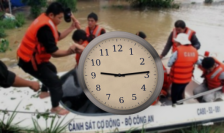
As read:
9,14
